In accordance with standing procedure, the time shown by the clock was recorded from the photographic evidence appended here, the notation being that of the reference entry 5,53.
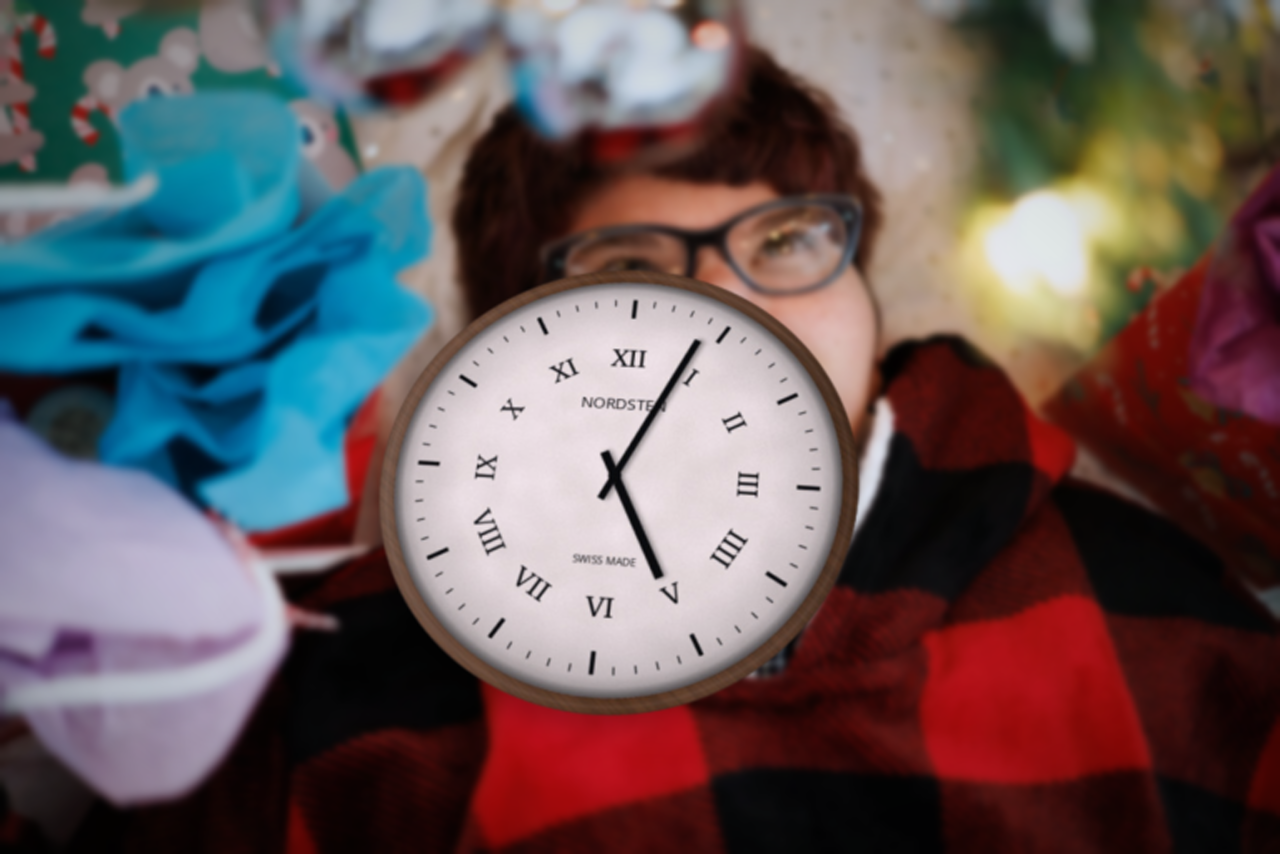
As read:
5,04
